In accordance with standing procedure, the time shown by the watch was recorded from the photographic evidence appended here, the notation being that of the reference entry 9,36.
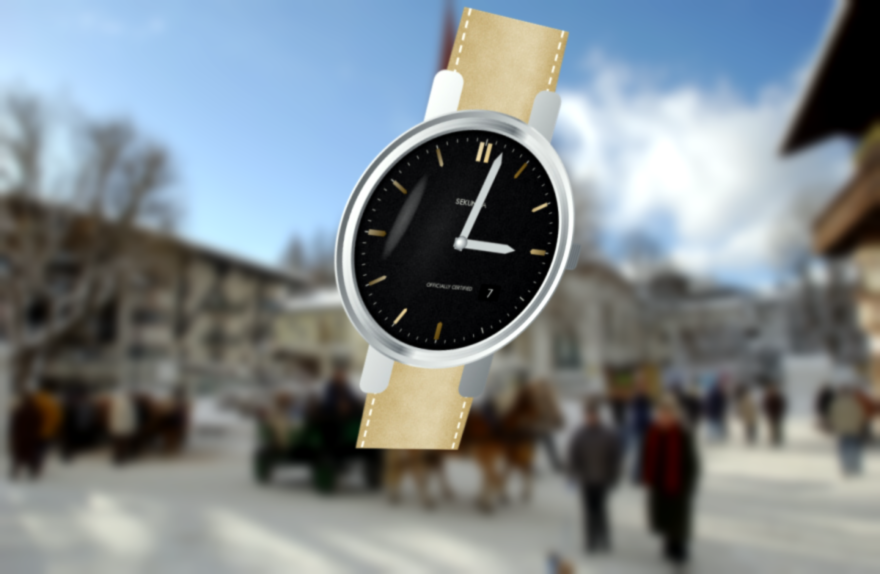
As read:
3,02
